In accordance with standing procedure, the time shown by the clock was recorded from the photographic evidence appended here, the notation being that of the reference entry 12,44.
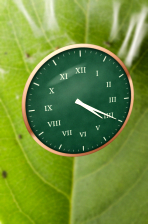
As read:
4,20
